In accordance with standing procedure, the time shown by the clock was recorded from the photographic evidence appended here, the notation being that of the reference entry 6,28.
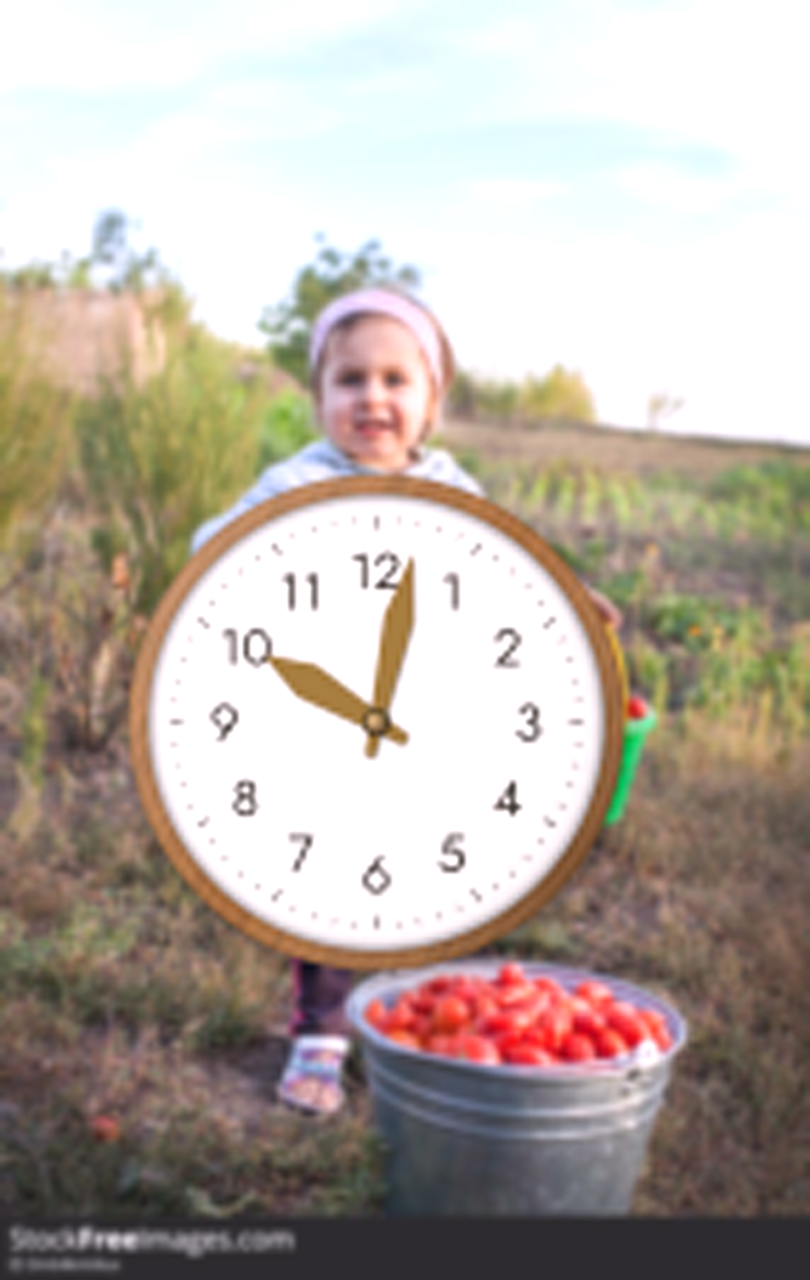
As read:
10,02
